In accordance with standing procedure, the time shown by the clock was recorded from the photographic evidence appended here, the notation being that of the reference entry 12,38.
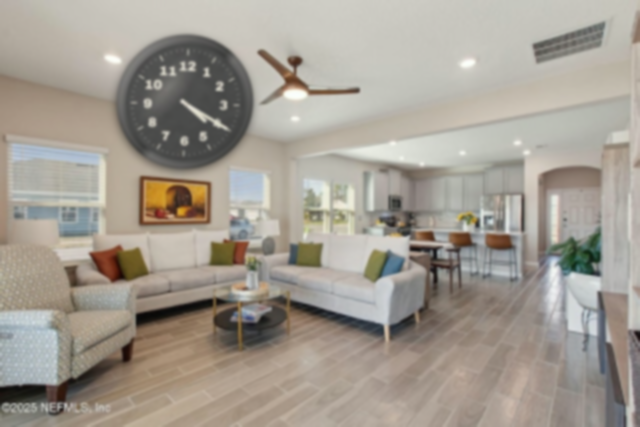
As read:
4,20
